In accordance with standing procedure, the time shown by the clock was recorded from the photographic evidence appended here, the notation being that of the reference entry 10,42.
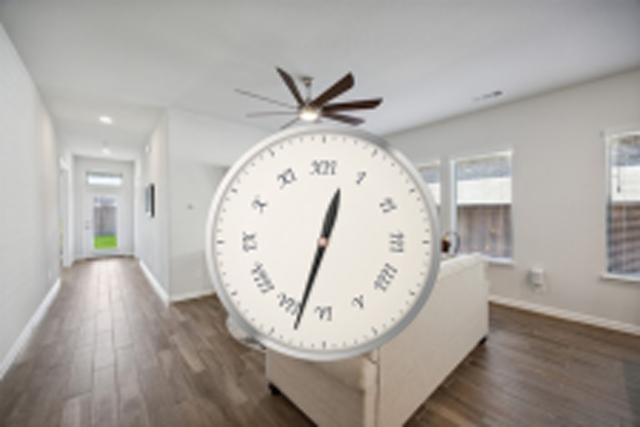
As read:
12,33
